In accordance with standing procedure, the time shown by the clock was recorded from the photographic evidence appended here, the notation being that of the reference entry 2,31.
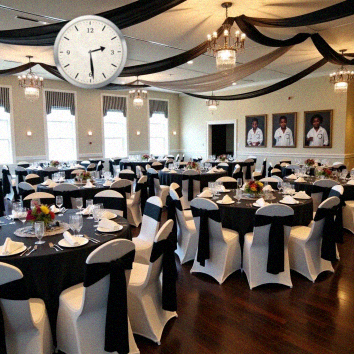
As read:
2,29
